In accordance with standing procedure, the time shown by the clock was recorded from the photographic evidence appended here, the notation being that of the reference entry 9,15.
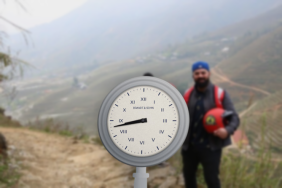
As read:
8,43
